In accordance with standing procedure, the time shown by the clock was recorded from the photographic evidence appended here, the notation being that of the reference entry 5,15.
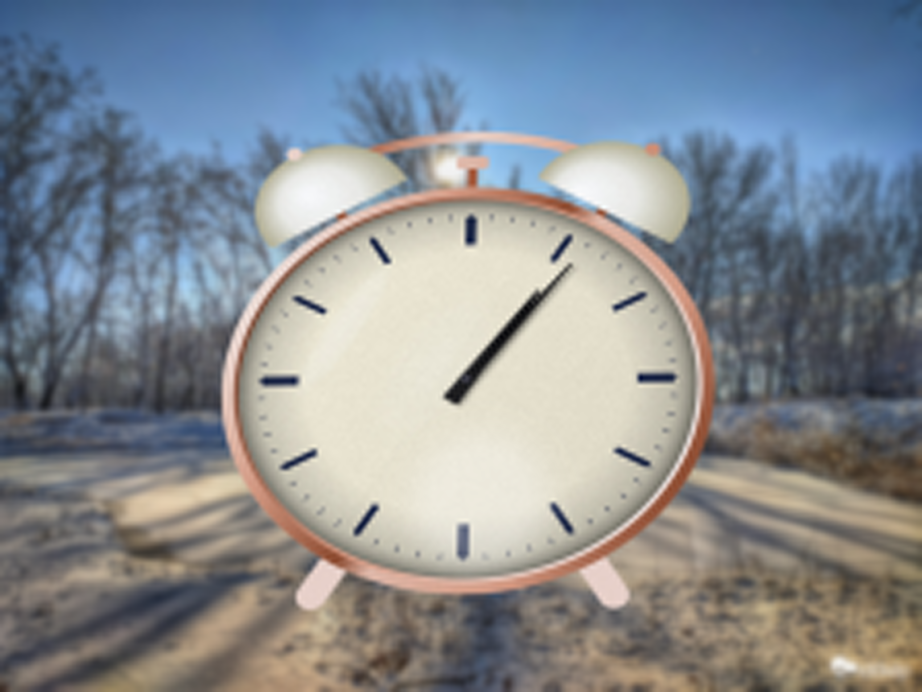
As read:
1,06
